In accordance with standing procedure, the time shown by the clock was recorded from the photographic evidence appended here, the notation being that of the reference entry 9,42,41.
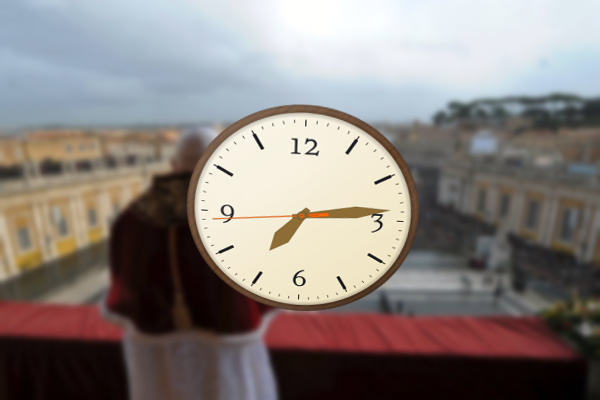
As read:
7,13,44
